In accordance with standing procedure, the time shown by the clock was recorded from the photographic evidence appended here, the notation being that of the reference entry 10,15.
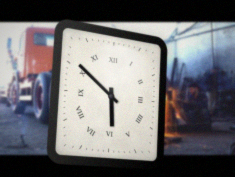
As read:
5,51
